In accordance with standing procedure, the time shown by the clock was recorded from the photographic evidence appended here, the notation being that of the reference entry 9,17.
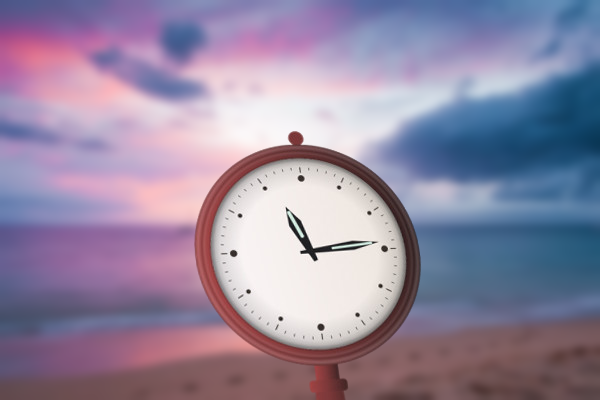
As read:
11,14
